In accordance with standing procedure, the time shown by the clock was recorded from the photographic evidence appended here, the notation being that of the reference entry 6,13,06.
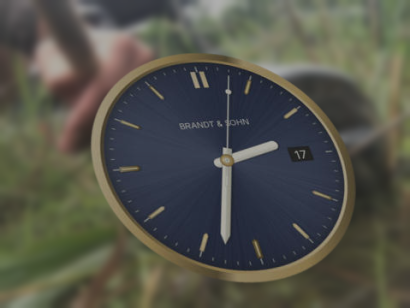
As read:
2,33,03
